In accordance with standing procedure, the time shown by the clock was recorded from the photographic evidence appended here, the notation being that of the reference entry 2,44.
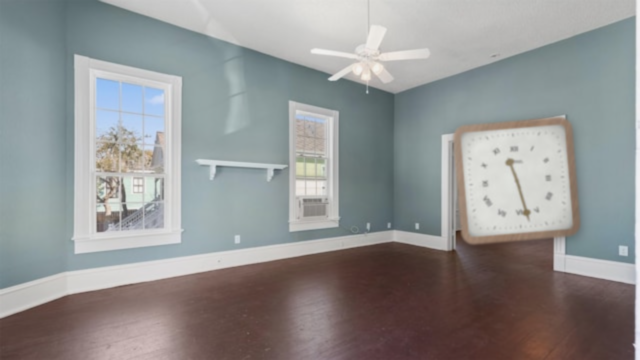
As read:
11,28
